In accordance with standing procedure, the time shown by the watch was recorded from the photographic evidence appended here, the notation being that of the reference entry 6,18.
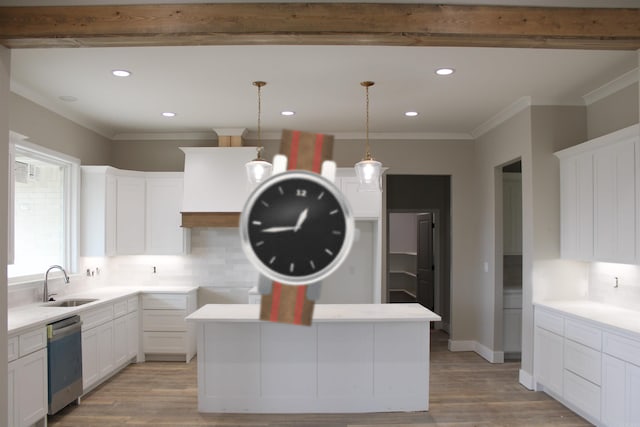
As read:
12,43
